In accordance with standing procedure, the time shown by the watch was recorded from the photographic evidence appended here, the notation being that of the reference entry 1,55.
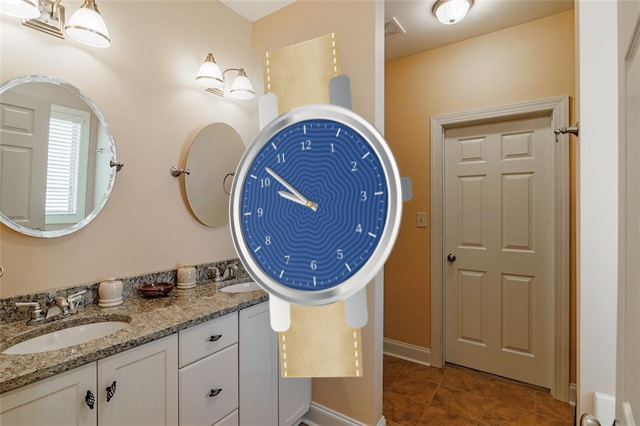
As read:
9,52
